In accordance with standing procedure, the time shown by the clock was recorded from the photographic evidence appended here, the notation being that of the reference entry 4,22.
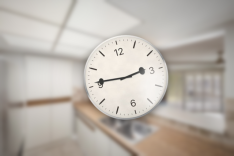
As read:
2,46
